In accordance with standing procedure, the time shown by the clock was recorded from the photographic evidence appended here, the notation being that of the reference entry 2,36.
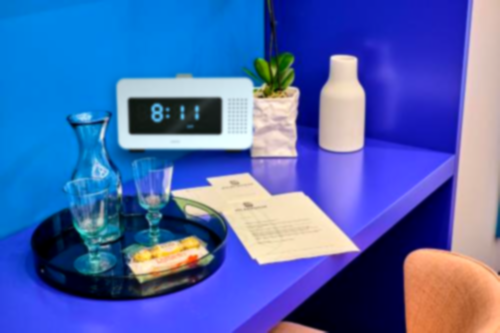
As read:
8,11
